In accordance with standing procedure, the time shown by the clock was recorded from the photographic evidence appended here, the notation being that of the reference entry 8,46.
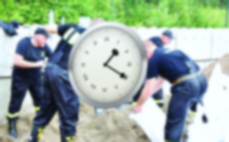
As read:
1,20
